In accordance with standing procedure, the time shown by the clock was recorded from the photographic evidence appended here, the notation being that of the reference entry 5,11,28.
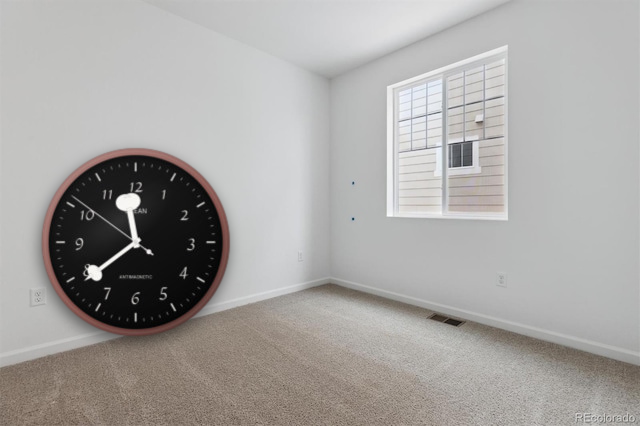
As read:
11,38,51
